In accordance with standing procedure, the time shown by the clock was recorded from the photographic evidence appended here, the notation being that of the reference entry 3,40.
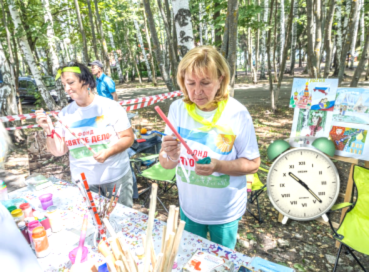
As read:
10,23
